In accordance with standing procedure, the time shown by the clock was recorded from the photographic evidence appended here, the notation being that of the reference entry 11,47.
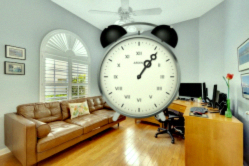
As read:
1,06
